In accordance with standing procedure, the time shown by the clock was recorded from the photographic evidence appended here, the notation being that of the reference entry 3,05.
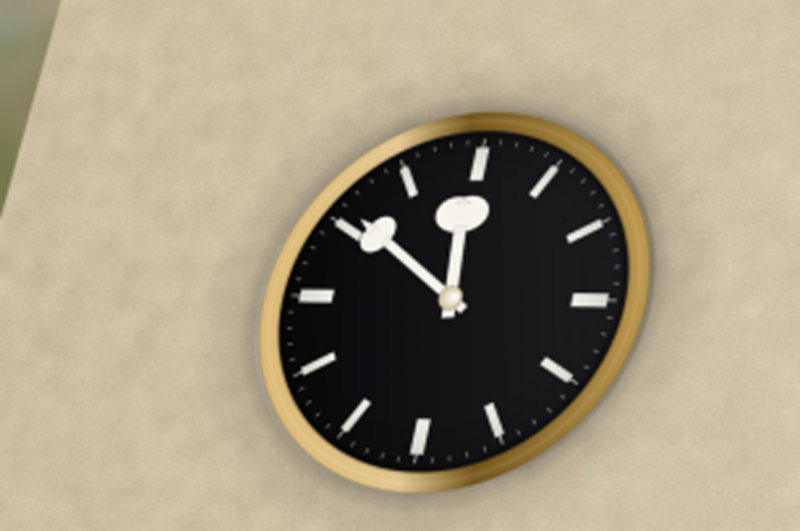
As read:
11,51
